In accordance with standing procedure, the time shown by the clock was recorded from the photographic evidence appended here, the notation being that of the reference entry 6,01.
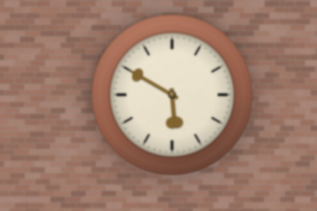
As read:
5,50
